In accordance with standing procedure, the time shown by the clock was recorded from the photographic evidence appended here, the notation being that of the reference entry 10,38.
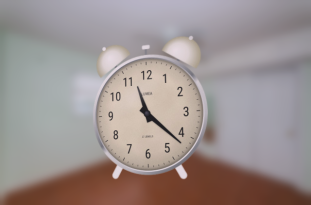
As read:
11,22
